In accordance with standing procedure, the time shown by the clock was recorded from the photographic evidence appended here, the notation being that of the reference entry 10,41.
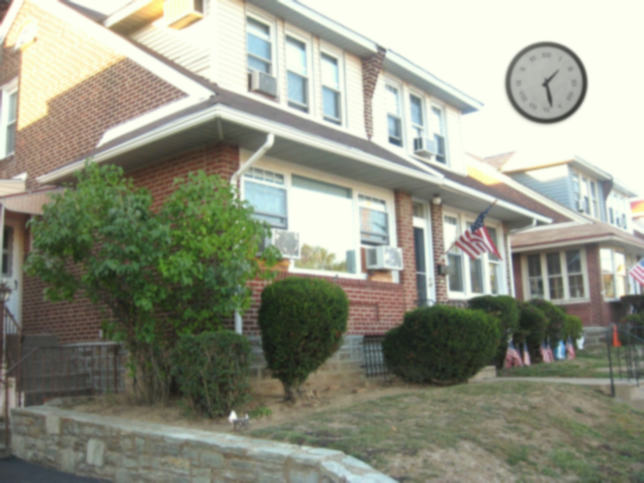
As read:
1,28
